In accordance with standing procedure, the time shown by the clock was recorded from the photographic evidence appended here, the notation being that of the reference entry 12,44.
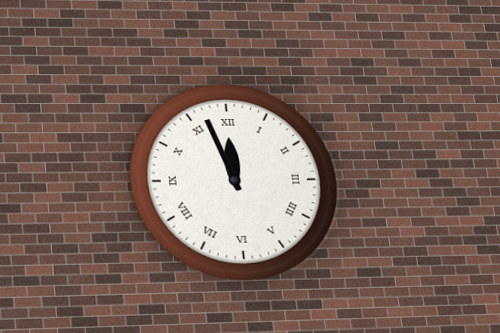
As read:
11,57
